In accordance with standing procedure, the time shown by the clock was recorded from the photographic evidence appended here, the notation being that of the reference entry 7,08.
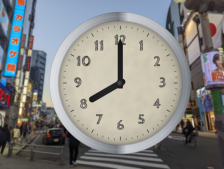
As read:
8,00
